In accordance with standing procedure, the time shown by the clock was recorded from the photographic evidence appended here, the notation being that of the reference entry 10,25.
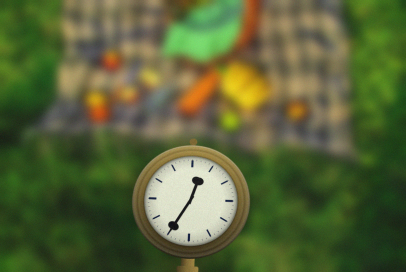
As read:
12,35
